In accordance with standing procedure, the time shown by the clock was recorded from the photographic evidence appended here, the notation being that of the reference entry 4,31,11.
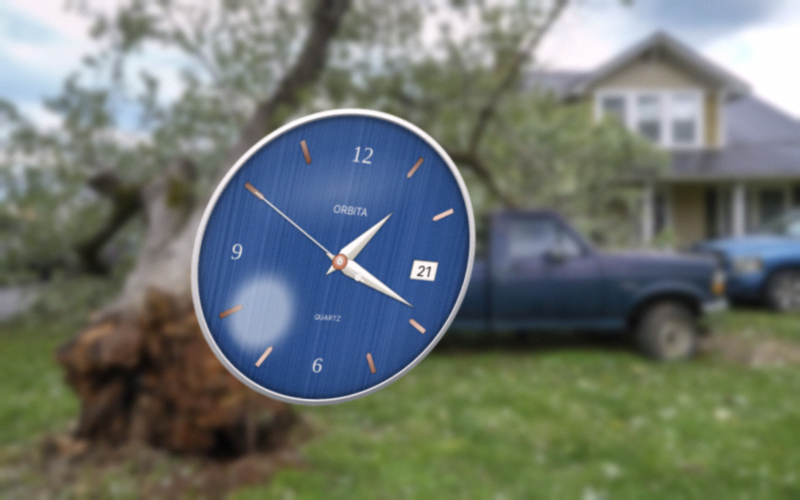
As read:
1,18,50
